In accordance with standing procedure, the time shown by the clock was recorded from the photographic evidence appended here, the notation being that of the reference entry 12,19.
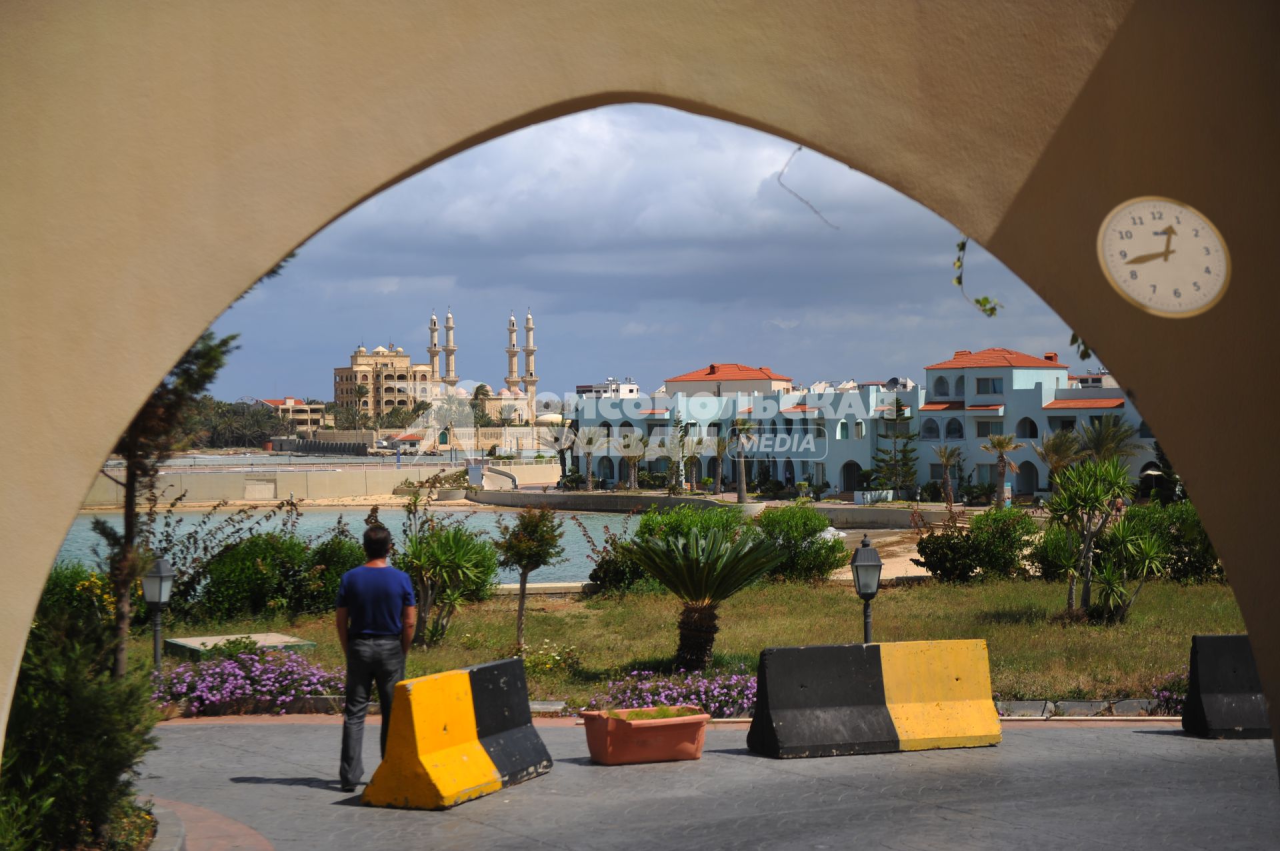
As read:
12,43
